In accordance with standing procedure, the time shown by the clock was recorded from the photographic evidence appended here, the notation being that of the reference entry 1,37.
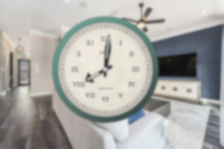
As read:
8,01
